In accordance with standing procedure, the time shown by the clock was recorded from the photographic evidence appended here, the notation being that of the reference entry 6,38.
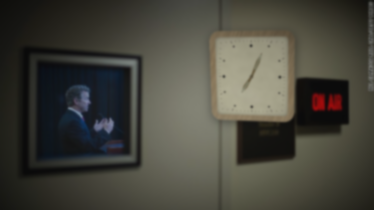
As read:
7,04
